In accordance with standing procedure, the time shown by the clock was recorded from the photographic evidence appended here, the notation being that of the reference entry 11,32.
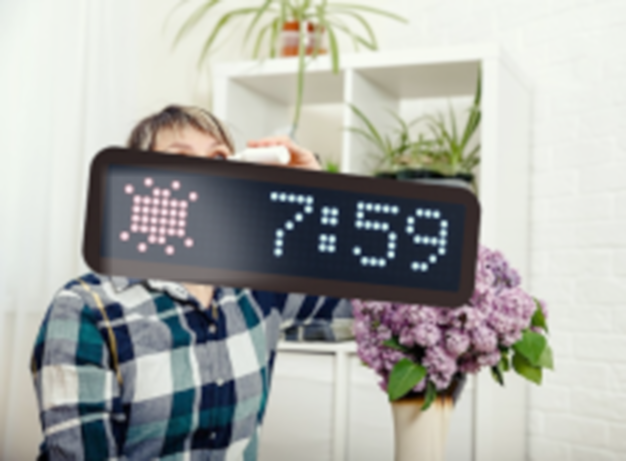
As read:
7,59
